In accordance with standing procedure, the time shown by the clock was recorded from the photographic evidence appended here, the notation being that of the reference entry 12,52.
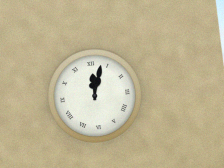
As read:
12,03
